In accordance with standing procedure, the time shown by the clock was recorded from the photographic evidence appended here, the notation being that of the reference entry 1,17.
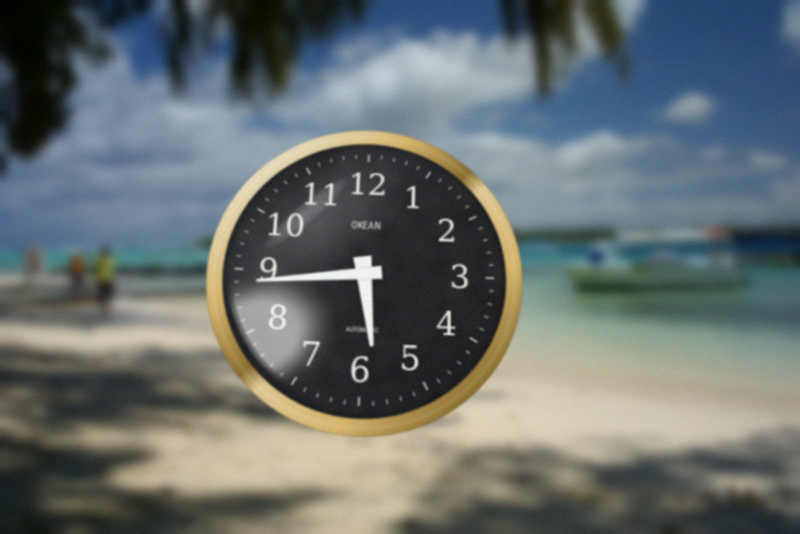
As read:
5,44
